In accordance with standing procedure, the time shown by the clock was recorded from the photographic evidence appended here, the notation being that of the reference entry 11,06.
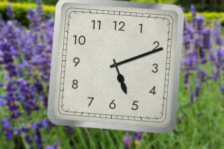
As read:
5,11
